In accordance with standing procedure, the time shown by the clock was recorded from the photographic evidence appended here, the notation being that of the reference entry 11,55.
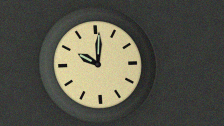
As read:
10,01
